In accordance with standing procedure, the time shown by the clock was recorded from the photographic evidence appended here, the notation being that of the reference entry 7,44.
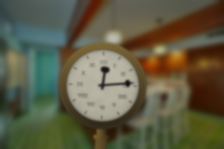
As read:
12,14
